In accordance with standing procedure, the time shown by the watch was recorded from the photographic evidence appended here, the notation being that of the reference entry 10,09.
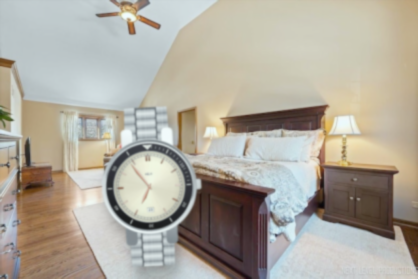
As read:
6,54
